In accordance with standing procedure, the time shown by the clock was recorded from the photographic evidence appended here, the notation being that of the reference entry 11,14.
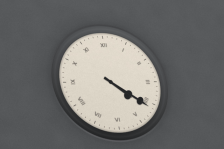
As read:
4,21
